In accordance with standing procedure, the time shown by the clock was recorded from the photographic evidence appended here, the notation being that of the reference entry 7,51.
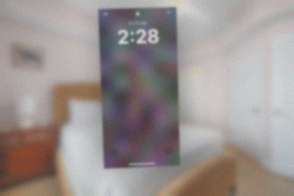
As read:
2,28
